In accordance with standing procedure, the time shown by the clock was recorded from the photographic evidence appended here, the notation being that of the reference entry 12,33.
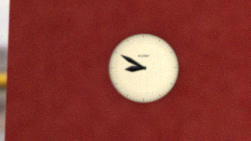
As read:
8,50
